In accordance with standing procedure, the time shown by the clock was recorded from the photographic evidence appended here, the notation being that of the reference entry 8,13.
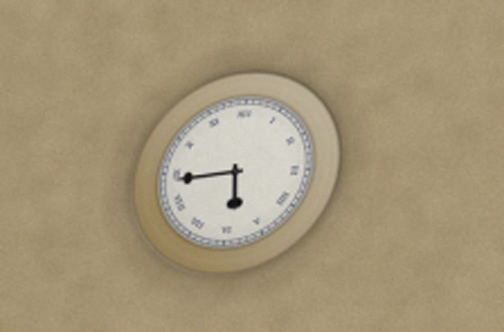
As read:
5,44
